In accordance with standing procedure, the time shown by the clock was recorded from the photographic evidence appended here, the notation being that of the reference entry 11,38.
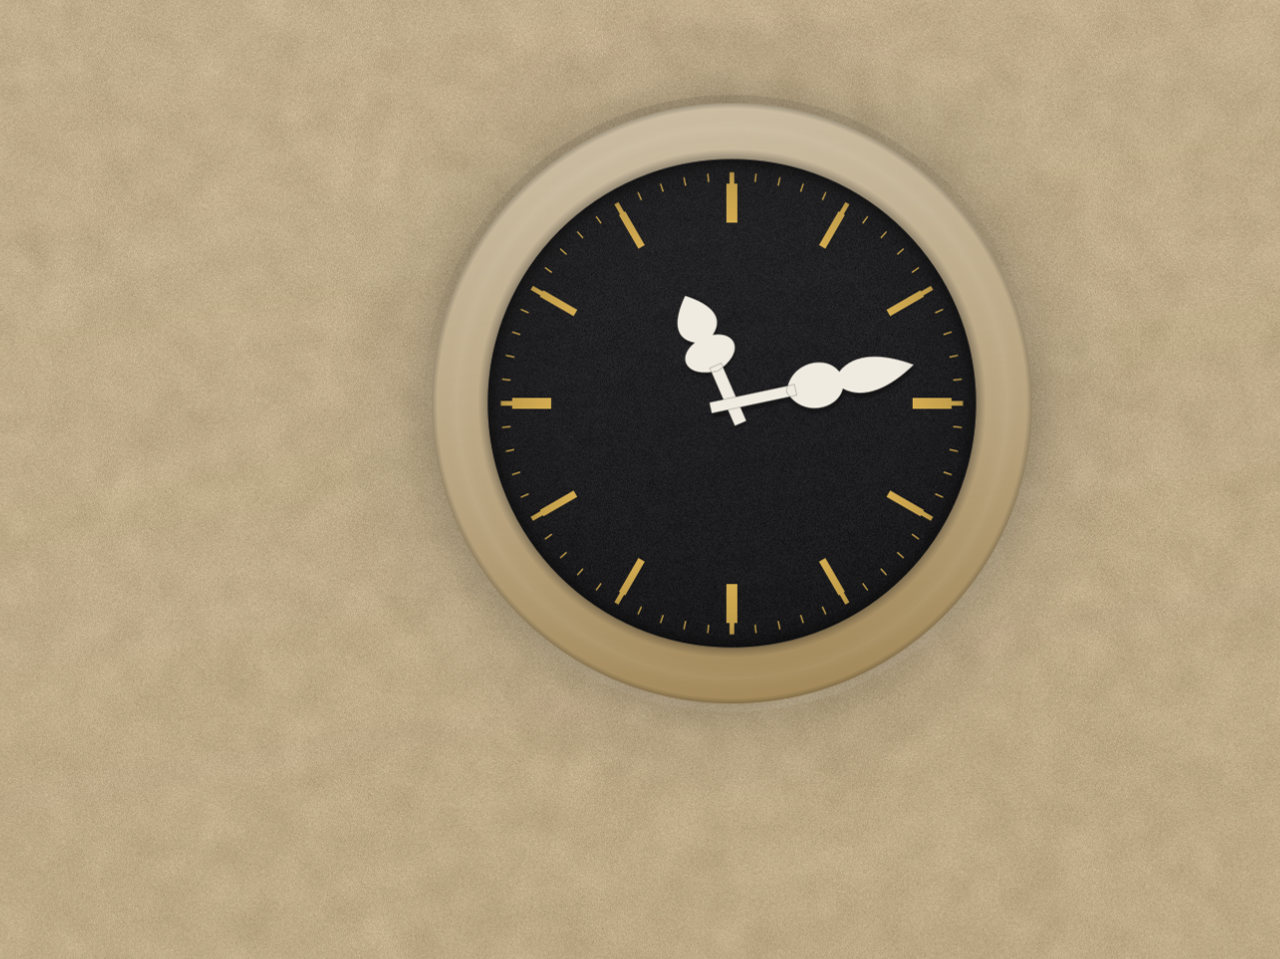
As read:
11,13
